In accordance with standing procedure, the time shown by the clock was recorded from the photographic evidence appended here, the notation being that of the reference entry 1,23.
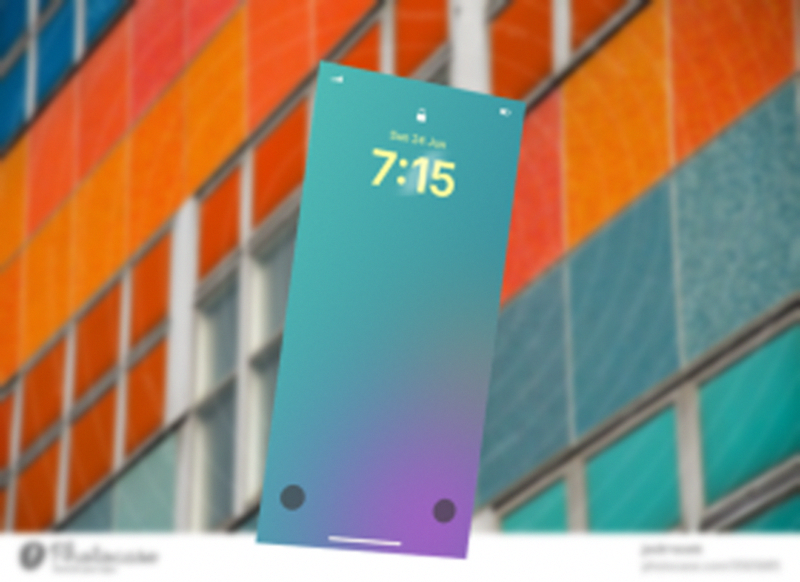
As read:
7,15
